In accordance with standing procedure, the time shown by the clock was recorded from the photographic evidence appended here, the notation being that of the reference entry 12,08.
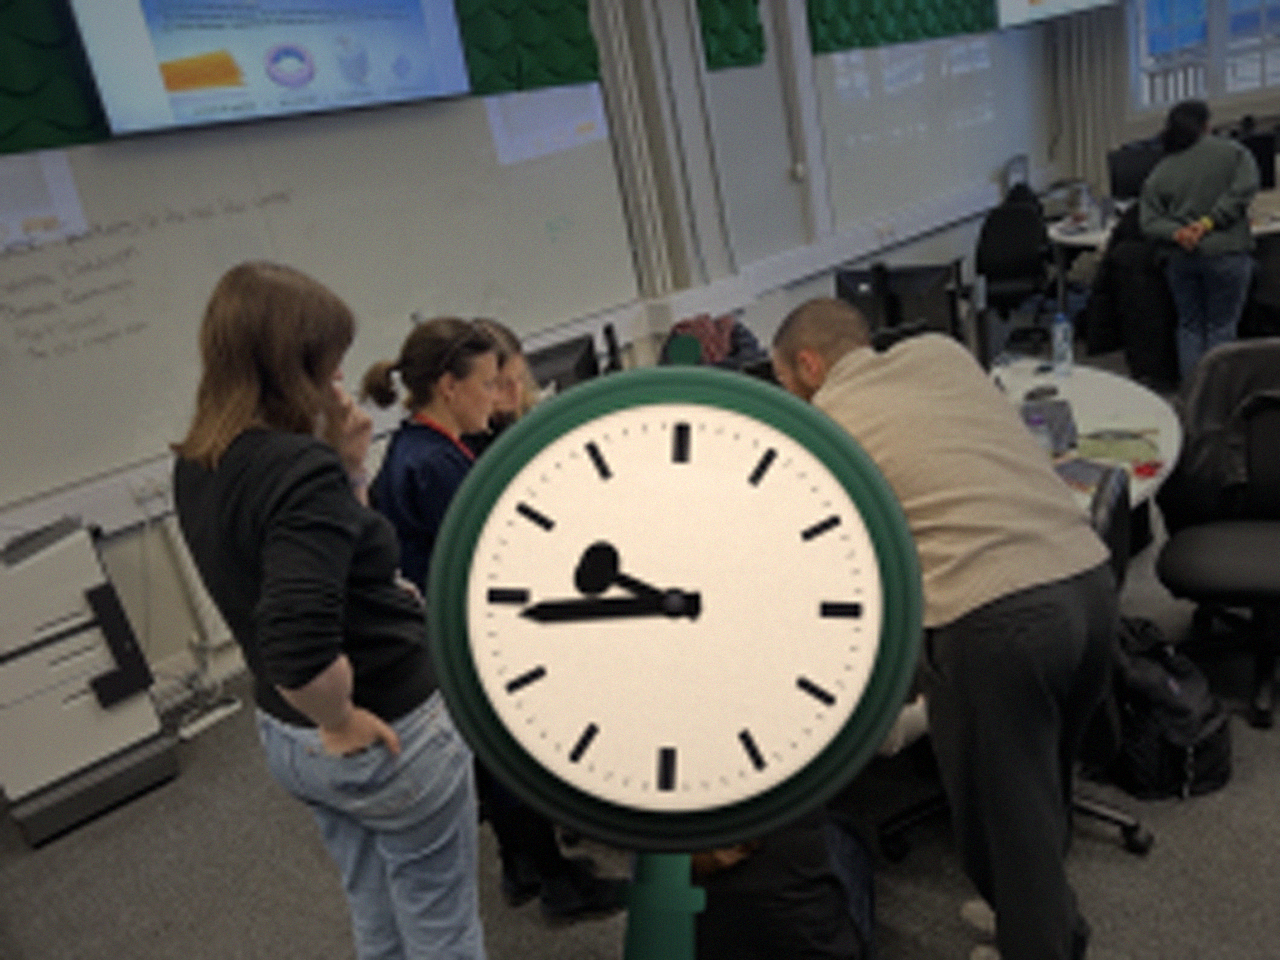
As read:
9,44
